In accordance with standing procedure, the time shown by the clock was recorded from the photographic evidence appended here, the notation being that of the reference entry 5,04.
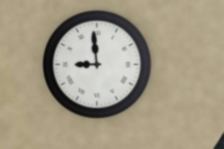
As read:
8,59
